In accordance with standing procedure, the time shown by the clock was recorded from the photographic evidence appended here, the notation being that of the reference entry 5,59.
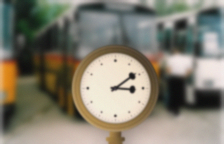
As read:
3,09
